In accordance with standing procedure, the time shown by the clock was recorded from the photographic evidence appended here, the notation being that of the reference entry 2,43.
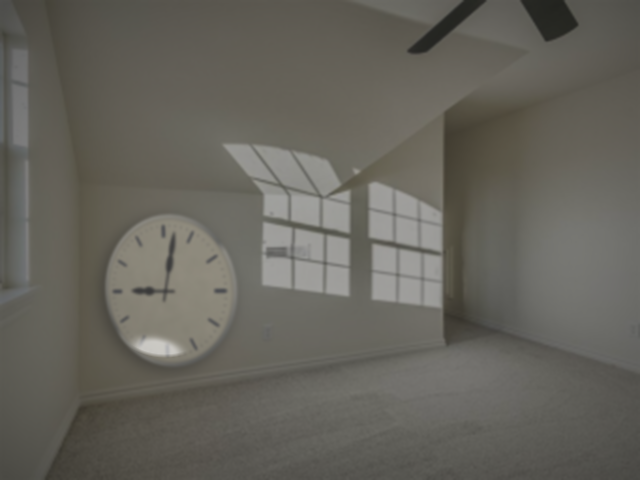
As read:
9,02
